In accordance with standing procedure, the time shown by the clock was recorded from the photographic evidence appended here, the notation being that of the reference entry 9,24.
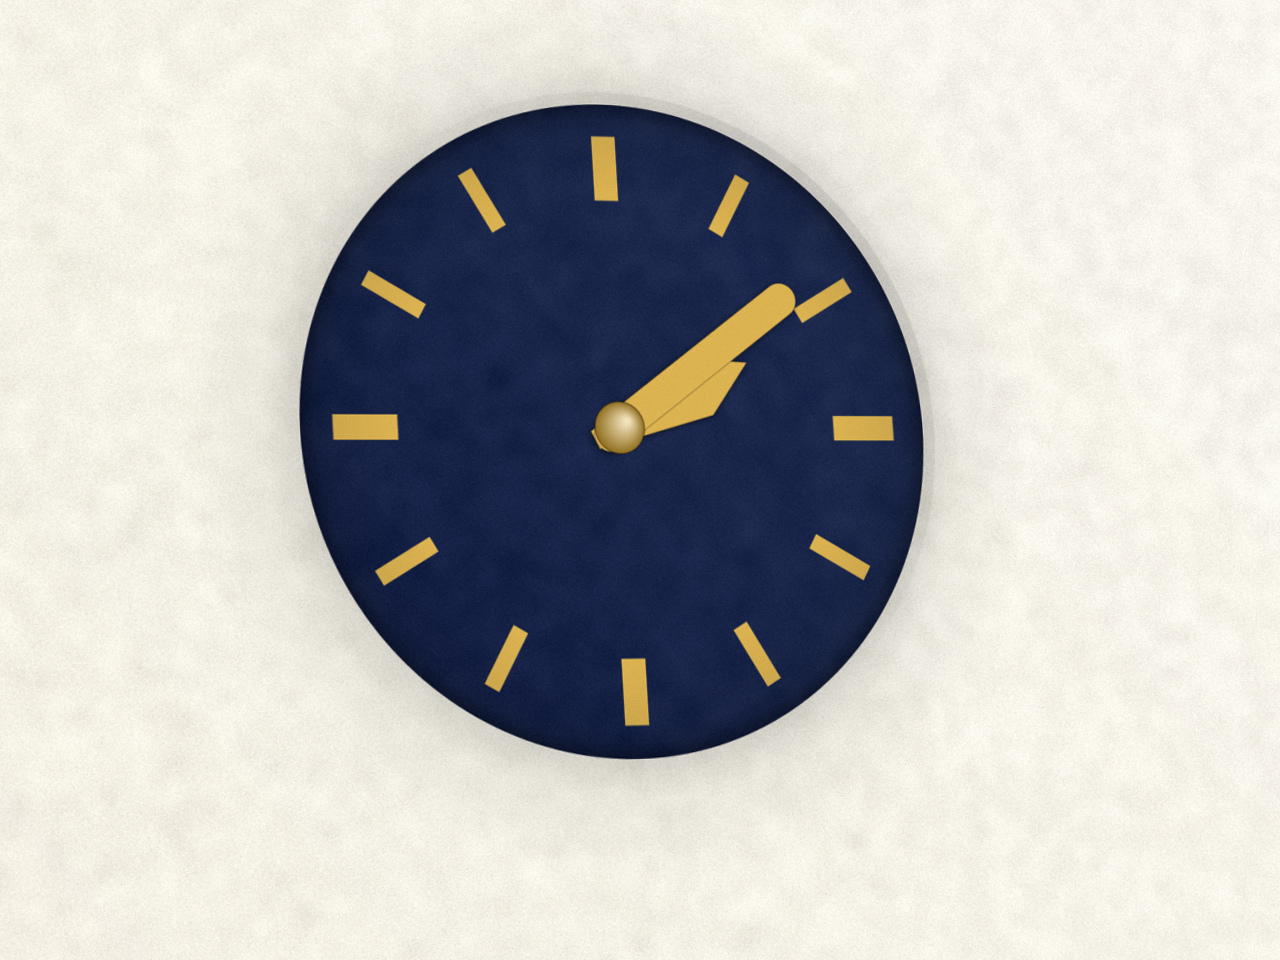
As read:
2,09
